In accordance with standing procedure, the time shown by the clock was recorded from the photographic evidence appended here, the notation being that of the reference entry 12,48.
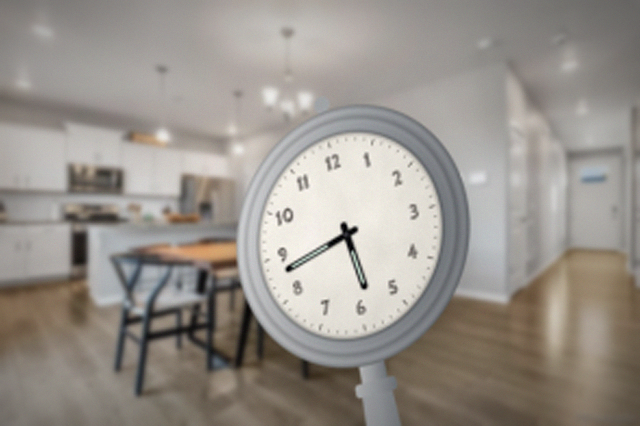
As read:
5,43
